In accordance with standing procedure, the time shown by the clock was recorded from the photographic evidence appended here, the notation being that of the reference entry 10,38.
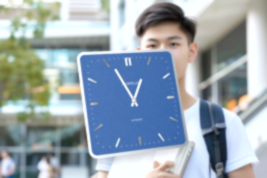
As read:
12,56
